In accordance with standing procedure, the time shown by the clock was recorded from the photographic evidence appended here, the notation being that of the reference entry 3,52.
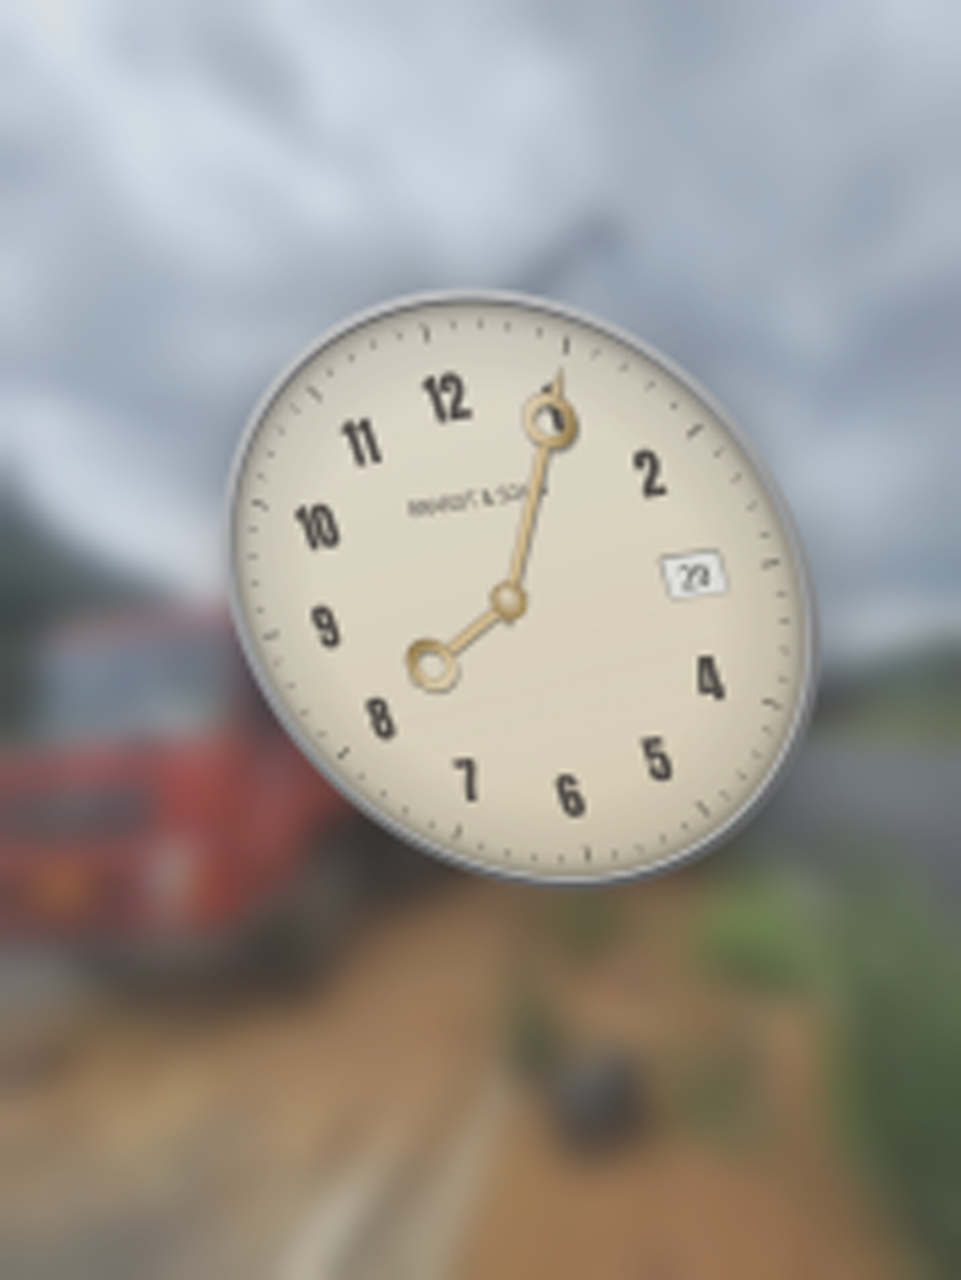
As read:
8,05
